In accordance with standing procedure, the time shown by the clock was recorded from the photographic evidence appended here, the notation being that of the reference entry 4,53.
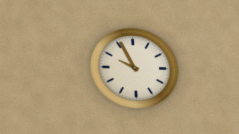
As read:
9,56
